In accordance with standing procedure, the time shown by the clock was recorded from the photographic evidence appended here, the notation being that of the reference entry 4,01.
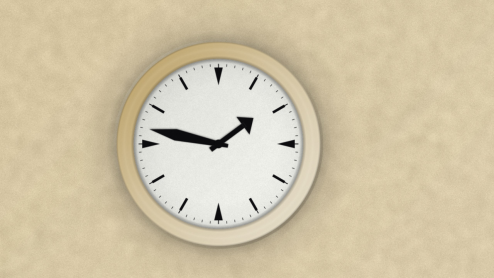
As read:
1,47
